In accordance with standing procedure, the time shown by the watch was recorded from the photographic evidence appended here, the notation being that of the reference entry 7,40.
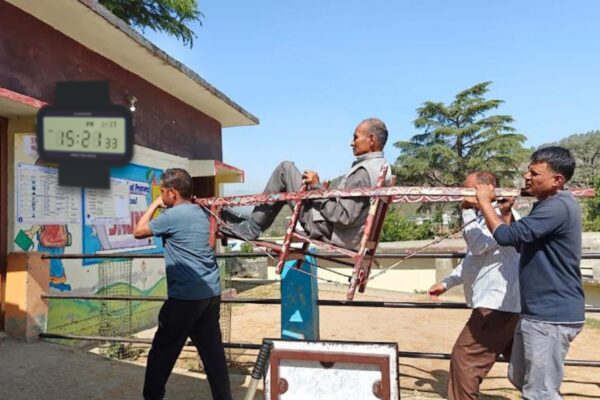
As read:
15,21
